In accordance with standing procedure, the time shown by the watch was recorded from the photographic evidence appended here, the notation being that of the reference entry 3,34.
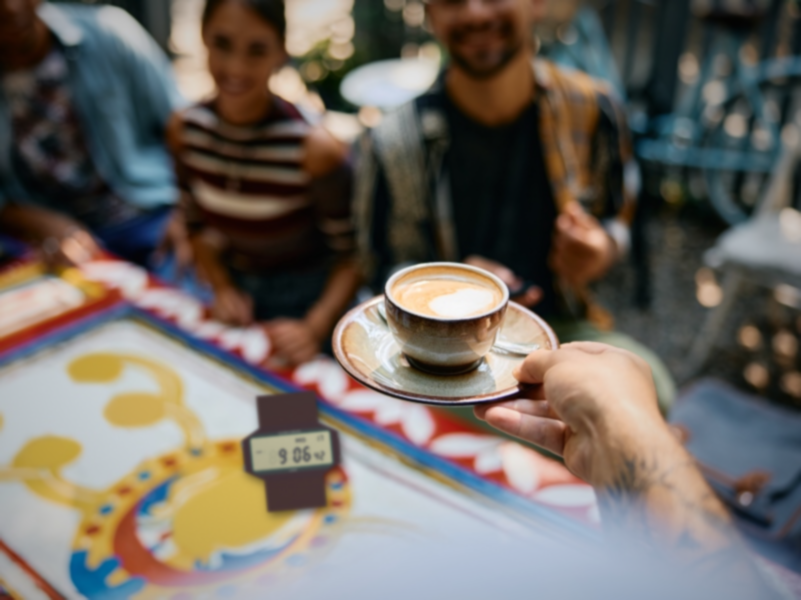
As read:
9,06
